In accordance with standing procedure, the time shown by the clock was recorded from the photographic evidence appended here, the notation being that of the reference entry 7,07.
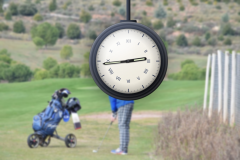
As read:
2,44
